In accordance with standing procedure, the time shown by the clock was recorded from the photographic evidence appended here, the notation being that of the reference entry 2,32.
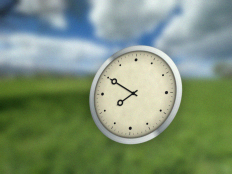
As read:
7,50
